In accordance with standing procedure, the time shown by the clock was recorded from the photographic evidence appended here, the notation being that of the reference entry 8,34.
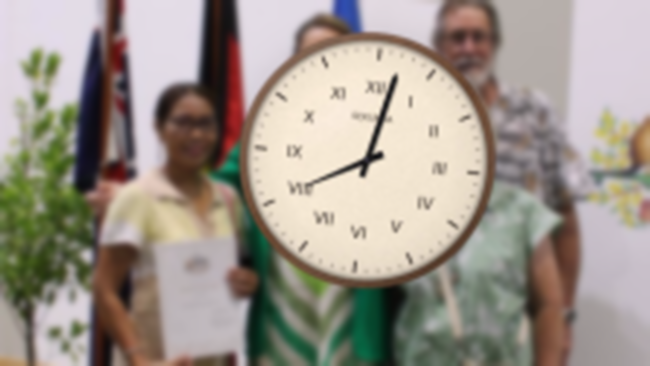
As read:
8,02
